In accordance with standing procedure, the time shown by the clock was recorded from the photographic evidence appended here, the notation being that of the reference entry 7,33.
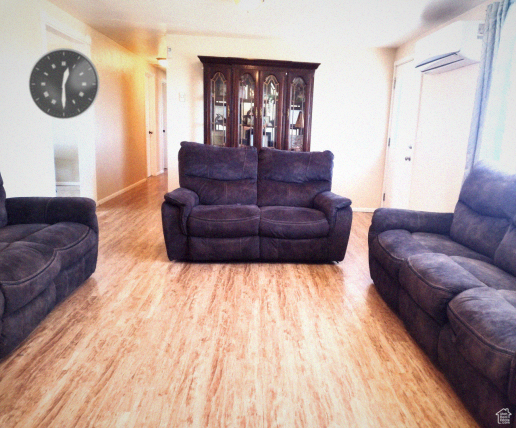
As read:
12,30
